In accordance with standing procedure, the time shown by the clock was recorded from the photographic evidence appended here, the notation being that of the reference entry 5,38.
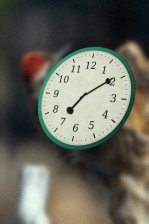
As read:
7,09
